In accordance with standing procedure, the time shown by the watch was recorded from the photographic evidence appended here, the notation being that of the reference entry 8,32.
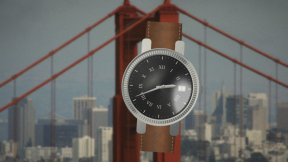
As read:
2,41
